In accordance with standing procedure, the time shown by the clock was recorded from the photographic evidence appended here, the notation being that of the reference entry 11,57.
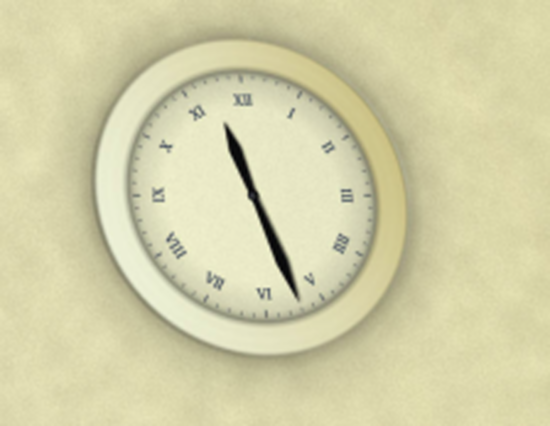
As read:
11,27
